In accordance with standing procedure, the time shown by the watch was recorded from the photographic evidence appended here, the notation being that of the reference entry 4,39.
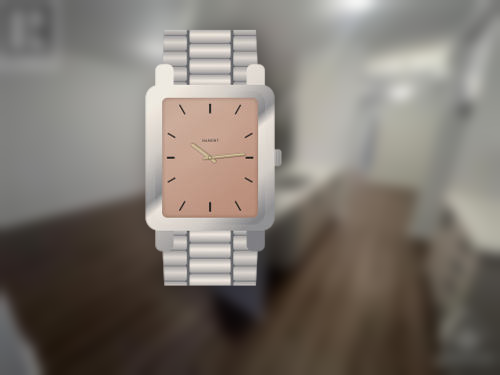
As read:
10,14
